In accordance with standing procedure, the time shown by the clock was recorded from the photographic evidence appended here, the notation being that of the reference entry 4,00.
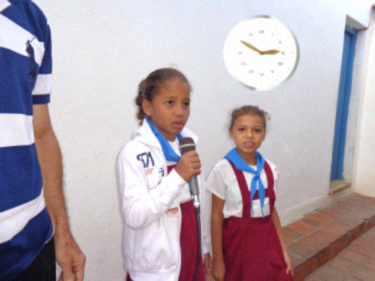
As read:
2,50
